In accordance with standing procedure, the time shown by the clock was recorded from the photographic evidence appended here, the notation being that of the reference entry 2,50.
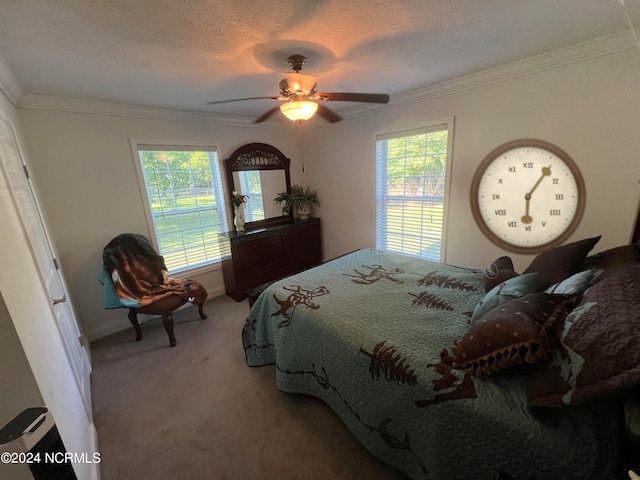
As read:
6,06
